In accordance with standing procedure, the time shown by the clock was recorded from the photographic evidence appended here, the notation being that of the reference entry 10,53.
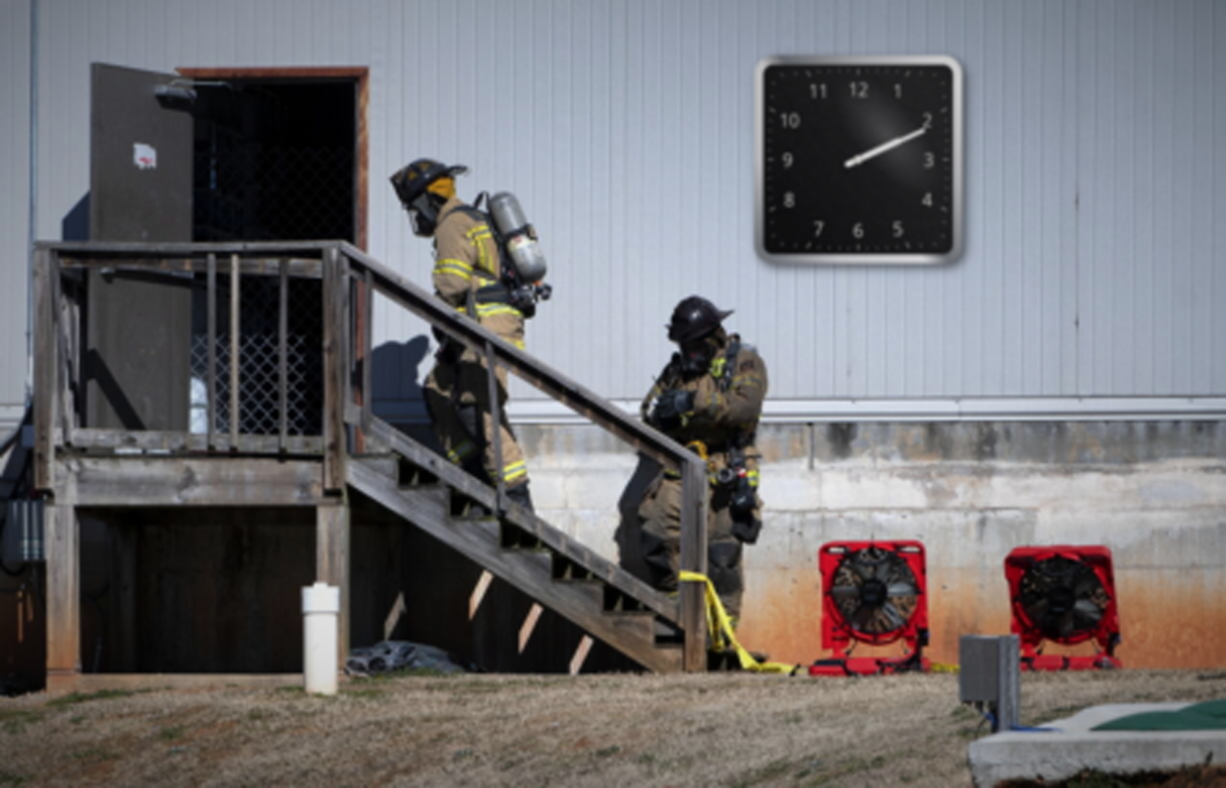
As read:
2,11
